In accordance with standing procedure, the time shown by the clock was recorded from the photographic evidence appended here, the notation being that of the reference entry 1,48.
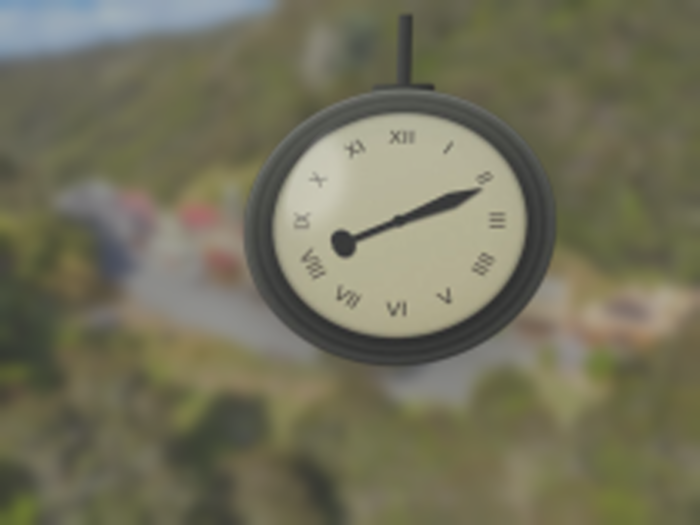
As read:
8,11
